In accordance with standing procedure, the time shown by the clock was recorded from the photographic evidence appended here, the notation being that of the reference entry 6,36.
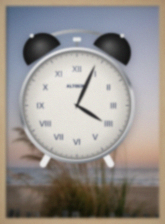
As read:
4,04
